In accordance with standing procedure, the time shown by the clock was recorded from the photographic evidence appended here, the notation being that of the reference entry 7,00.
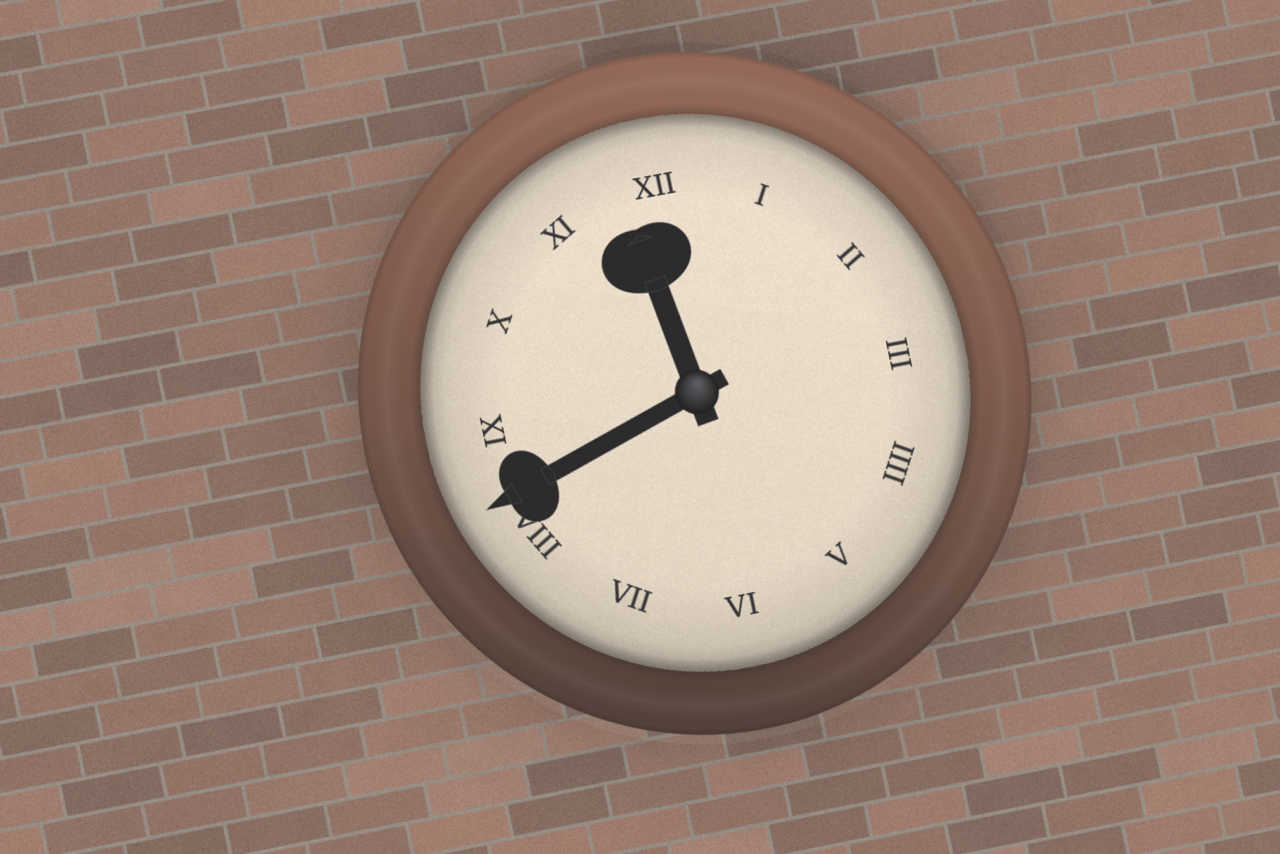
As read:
11,42
